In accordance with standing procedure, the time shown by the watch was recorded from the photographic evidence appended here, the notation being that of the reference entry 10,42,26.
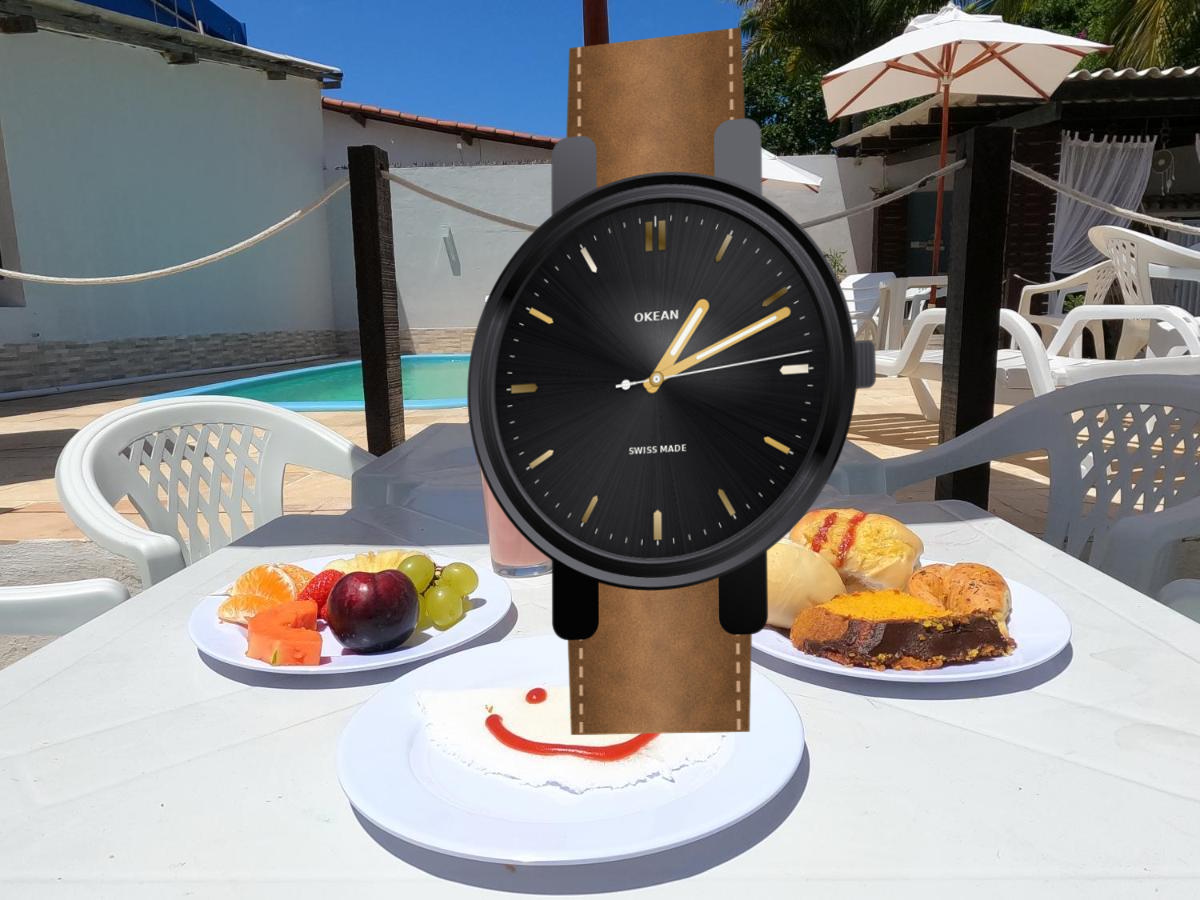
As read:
1,11,14
